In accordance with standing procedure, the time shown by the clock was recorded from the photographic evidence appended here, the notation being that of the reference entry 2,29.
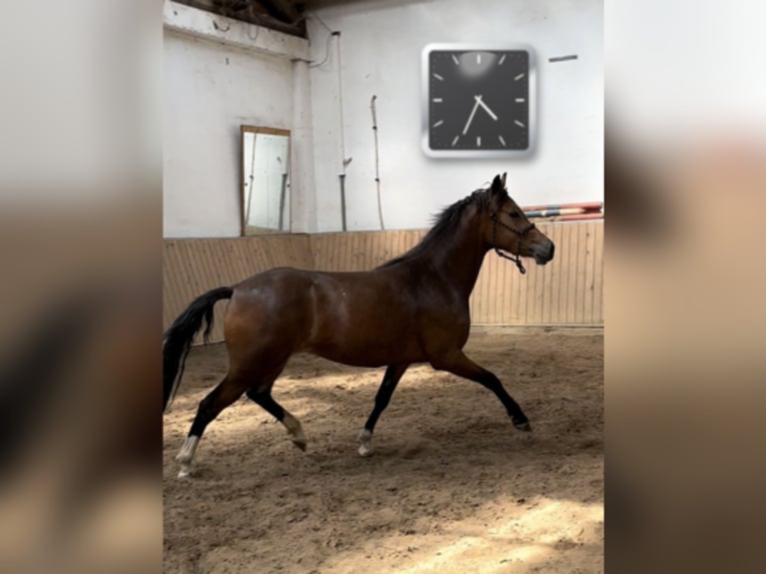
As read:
4,34
